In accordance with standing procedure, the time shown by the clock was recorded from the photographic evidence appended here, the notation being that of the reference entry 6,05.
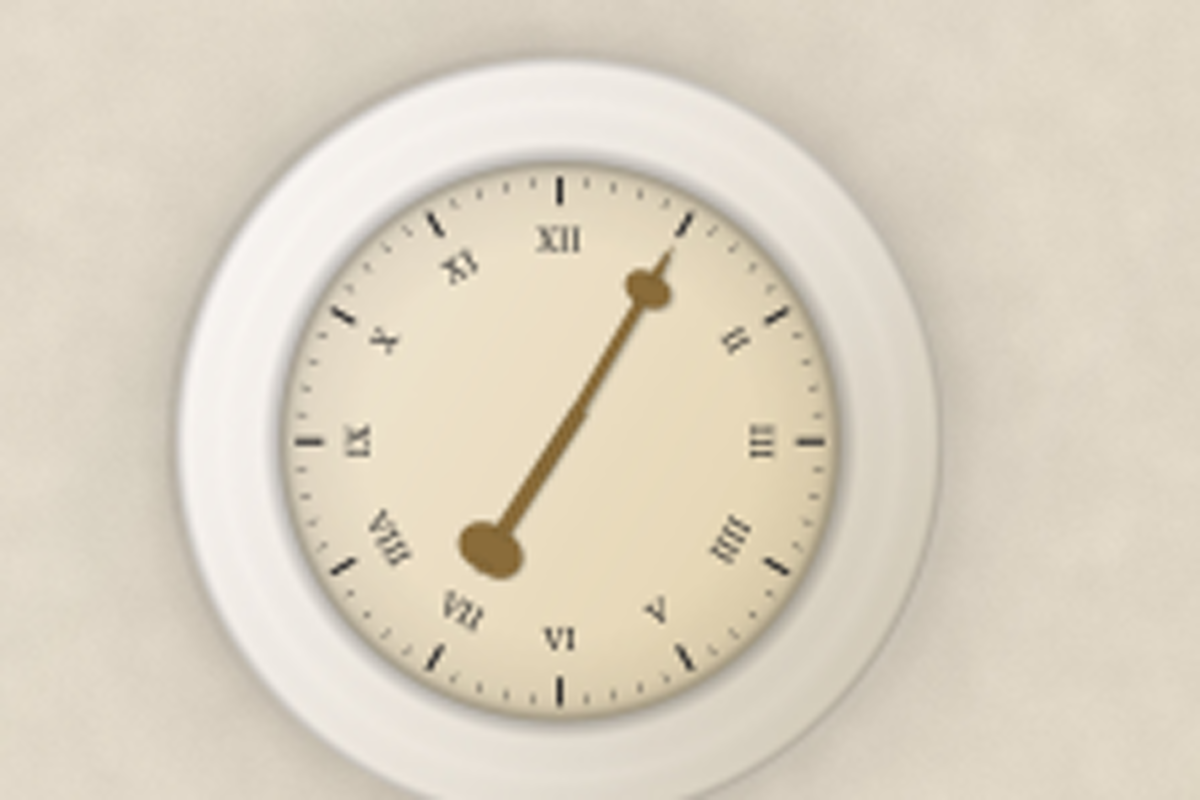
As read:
7,05
